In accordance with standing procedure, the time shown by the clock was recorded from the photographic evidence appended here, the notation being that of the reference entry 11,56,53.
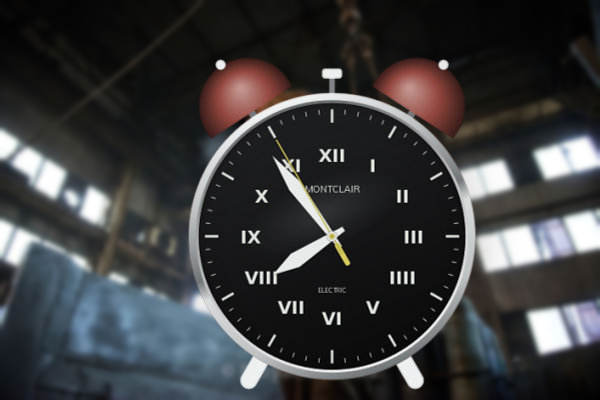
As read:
7,53,55
